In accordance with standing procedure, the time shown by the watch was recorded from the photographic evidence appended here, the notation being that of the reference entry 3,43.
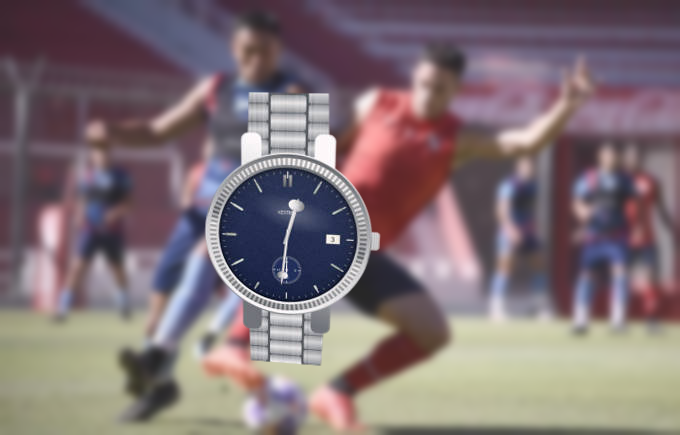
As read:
12,31
